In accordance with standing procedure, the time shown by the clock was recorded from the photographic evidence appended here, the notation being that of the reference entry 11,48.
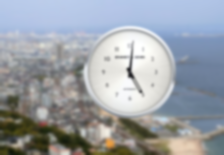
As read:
5,01
